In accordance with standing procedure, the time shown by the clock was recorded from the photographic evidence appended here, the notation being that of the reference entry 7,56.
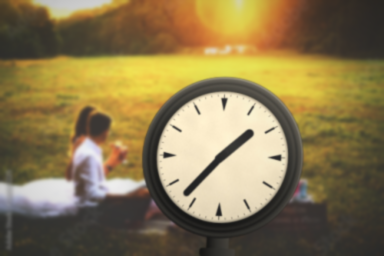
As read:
1,37
